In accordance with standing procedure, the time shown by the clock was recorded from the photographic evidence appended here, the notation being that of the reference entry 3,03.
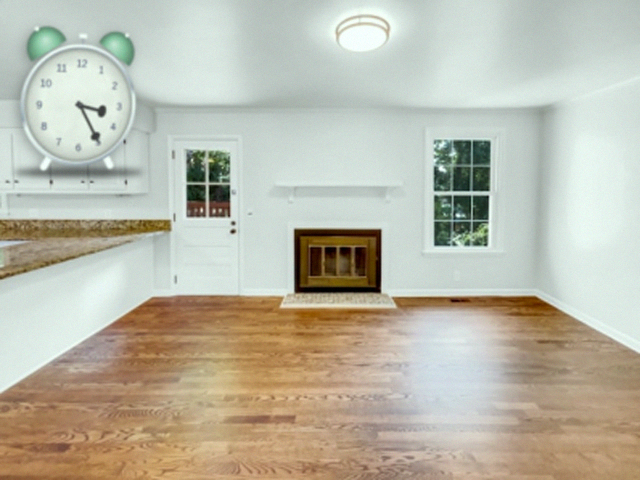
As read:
3,25
